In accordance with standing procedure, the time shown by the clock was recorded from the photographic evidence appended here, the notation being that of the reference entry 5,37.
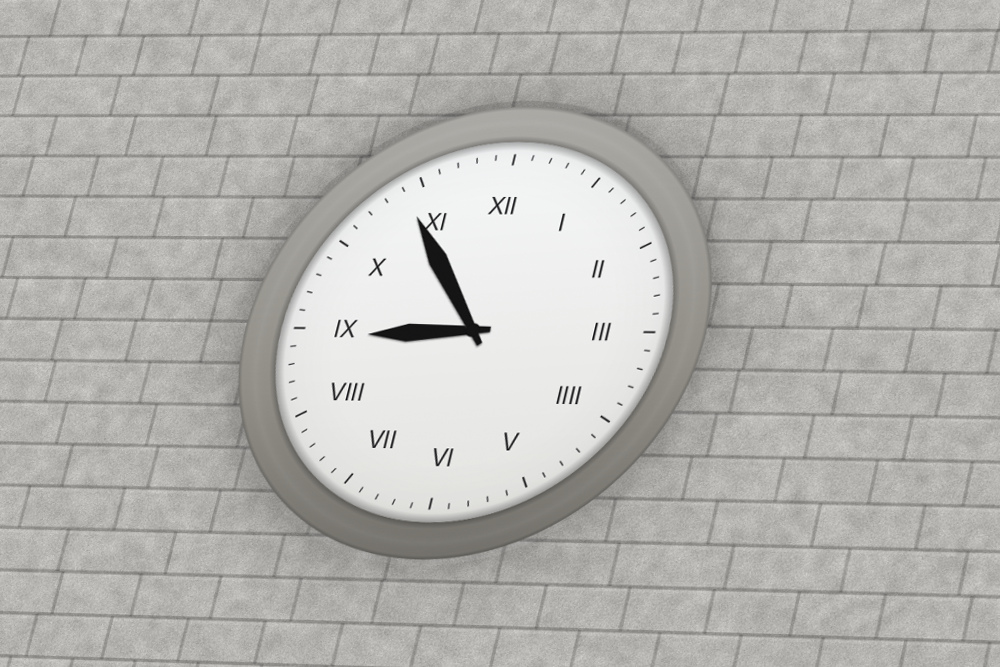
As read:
8,54
